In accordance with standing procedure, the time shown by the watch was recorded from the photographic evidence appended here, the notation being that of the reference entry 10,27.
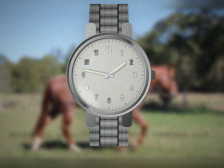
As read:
1,47
